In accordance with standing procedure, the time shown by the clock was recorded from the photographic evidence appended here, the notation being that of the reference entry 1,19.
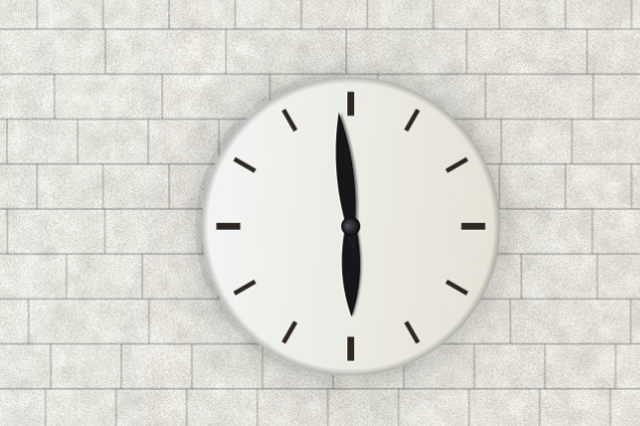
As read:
5,59
